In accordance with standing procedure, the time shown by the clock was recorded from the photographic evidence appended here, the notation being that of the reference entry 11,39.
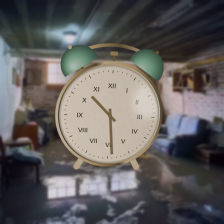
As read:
10,29
